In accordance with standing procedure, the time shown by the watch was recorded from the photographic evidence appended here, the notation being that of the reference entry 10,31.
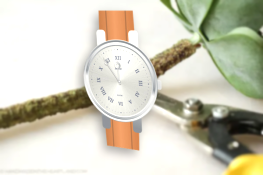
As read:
11,54
